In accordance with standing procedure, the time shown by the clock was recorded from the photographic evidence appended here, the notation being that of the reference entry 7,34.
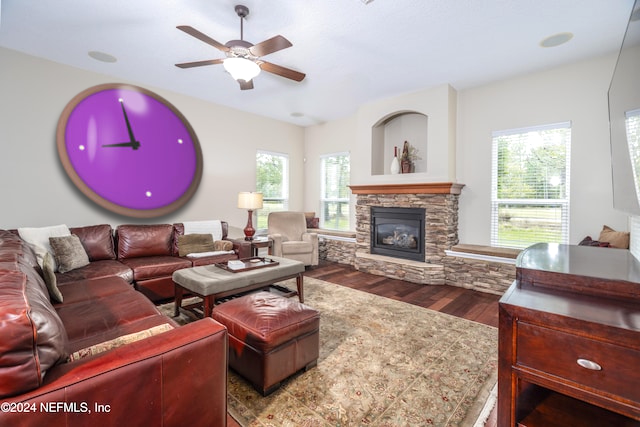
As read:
9,00
